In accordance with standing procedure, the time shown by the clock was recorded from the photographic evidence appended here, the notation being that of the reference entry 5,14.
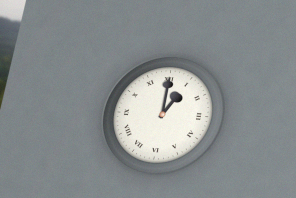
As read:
1,00
